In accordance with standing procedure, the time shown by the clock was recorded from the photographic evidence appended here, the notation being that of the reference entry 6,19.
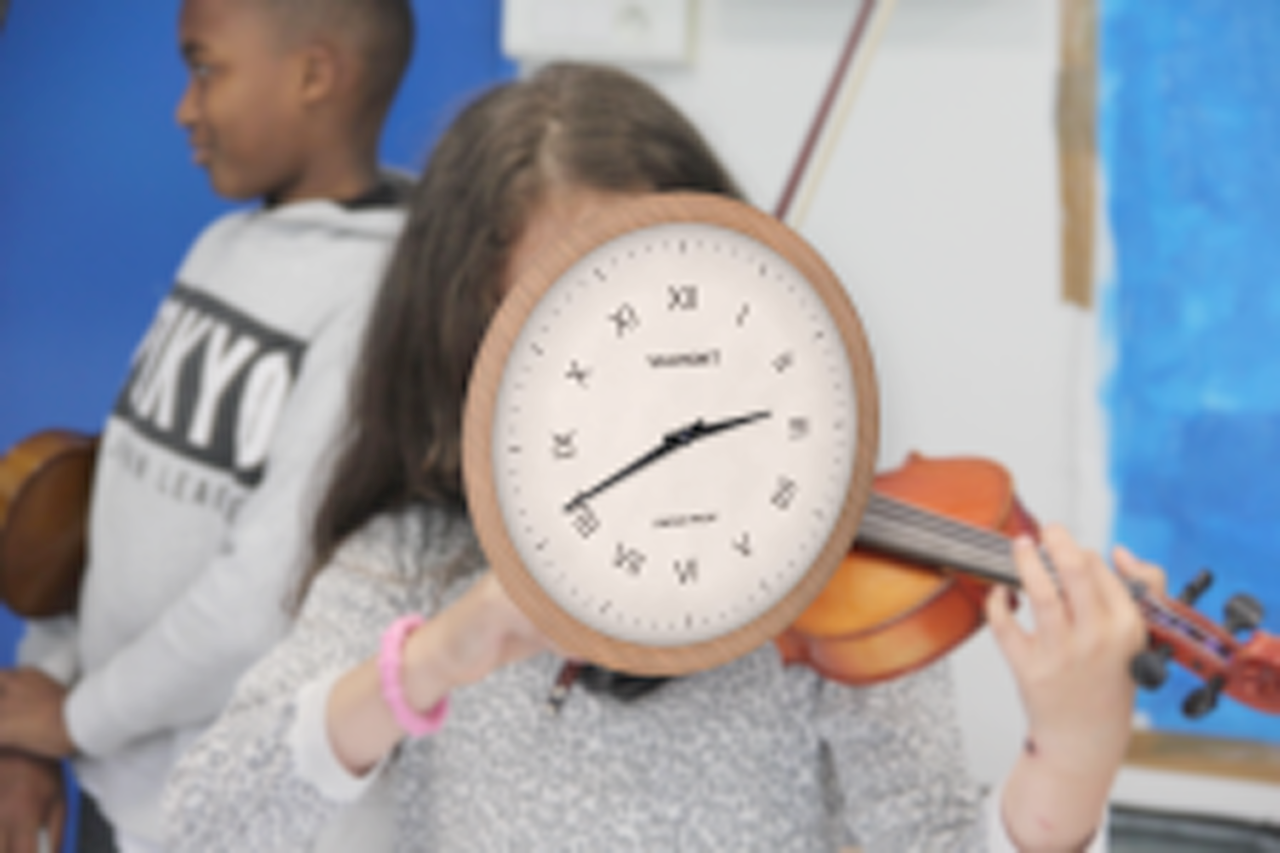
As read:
2,41
